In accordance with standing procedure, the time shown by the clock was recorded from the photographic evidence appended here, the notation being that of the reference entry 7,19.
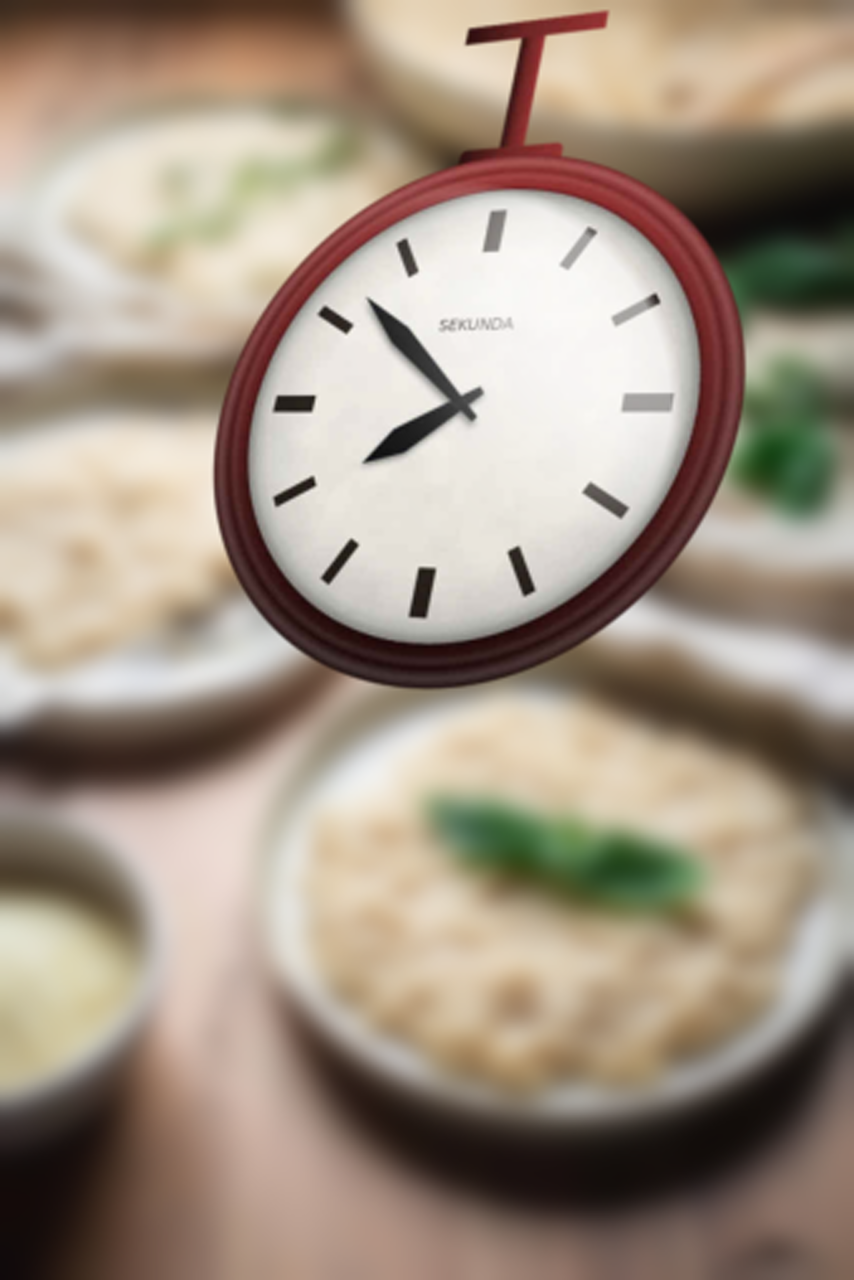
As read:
7,52
